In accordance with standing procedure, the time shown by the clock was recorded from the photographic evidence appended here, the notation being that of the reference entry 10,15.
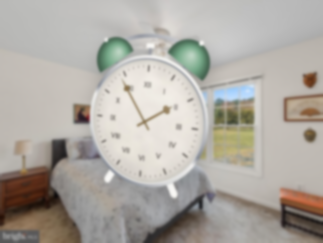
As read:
1,54
